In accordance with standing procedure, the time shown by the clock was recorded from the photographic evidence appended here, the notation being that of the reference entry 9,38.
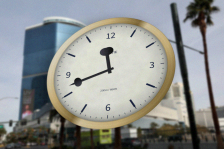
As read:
11,42
